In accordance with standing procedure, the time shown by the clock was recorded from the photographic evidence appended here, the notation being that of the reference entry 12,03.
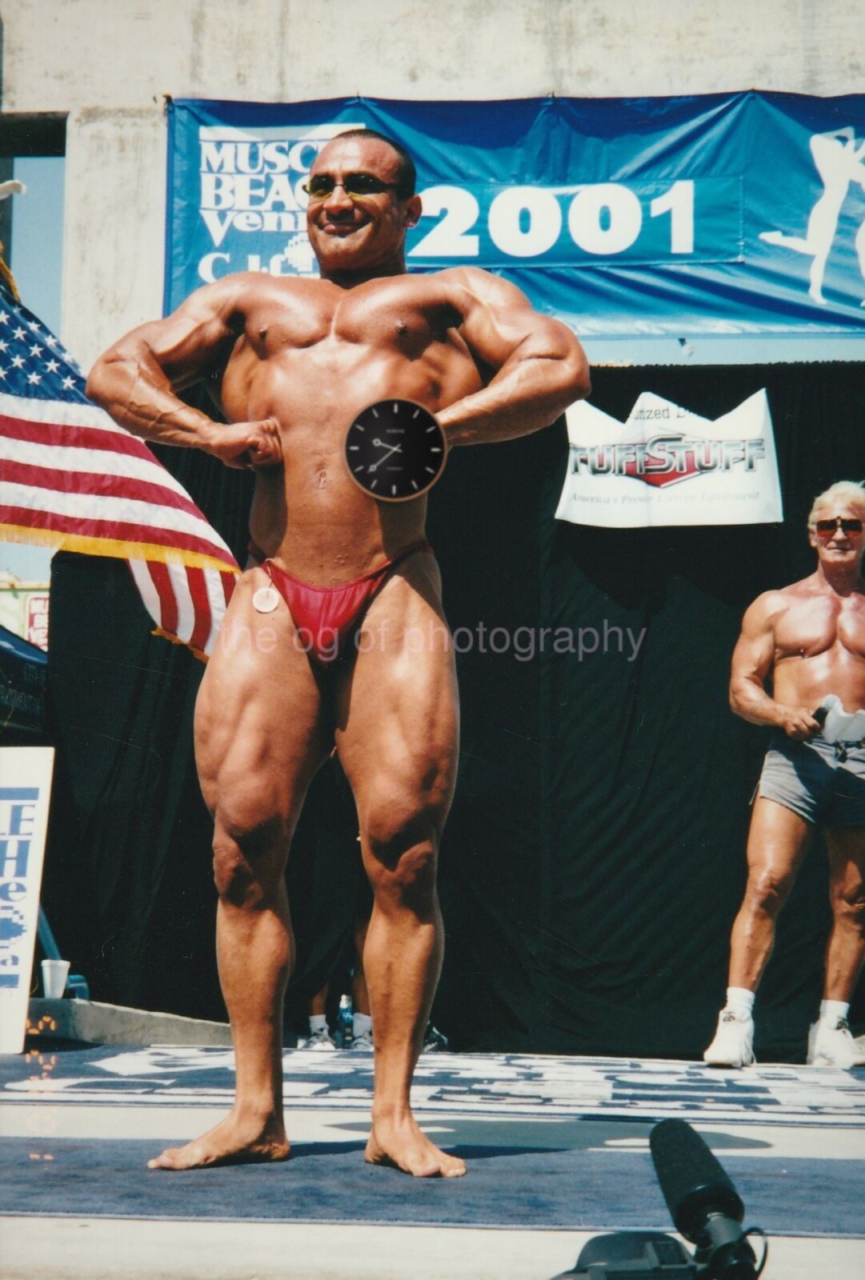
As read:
9,38
